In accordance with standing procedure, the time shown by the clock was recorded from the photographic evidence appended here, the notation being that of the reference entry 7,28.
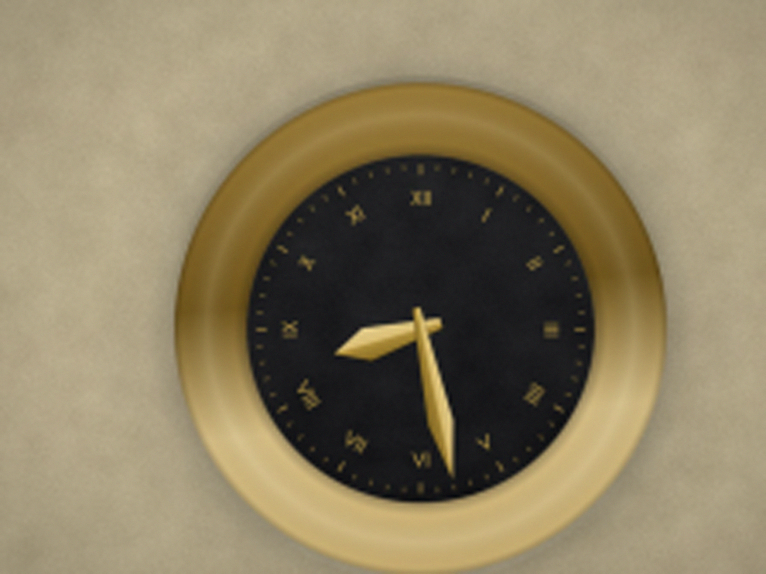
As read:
8,28
